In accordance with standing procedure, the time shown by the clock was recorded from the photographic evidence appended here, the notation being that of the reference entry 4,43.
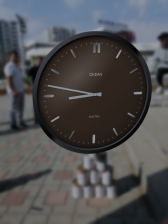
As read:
8,47
